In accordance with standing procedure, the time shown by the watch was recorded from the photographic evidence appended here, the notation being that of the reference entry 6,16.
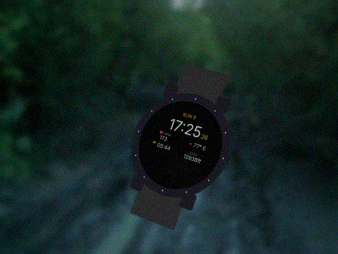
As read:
17,25
